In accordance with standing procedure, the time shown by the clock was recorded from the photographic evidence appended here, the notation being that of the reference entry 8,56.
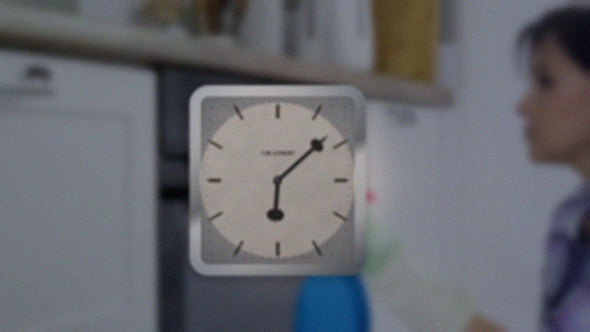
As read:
6,08
